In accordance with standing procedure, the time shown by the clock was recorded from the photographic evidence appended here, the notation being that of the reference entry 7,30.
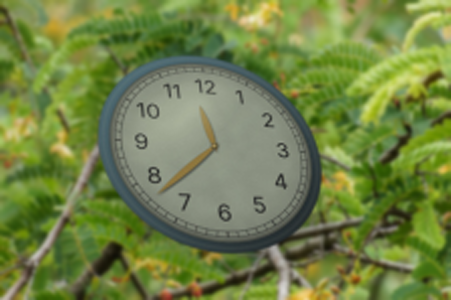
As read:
11,38
